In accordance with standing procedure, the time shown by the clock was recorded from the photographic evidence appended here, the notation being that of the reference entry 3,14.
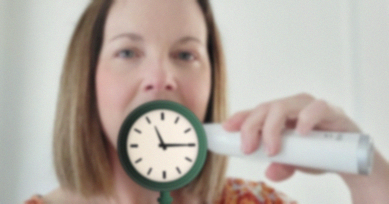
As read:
11,15
